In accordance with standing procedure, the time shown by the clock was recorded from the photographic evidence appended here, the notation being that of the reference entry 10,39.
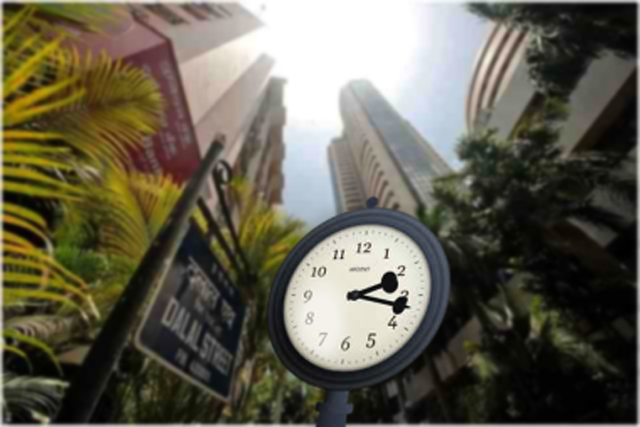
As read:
2,17
